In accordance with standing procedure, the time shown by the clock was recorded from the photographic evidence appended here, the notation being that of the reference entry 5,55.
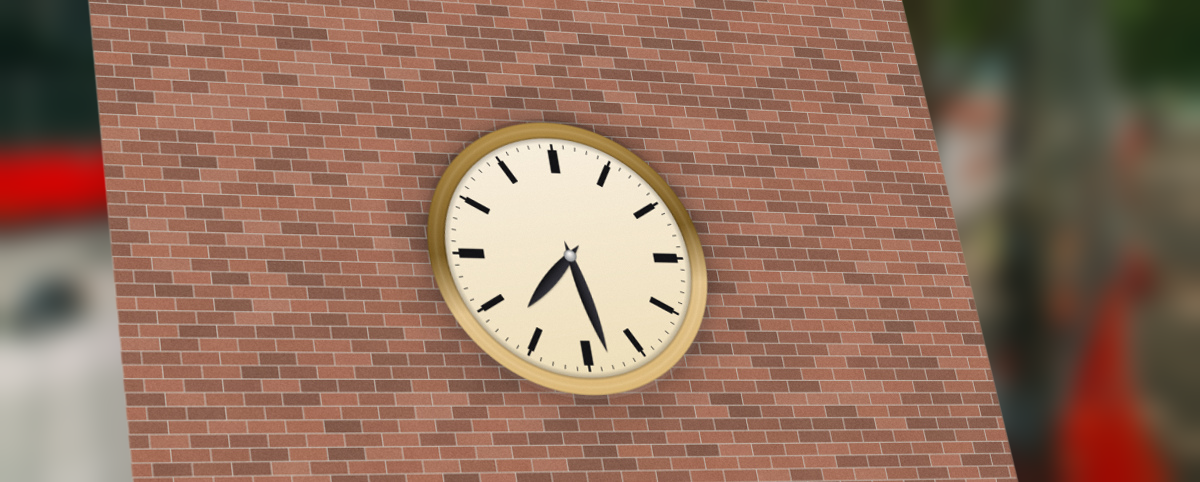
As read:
7,28
